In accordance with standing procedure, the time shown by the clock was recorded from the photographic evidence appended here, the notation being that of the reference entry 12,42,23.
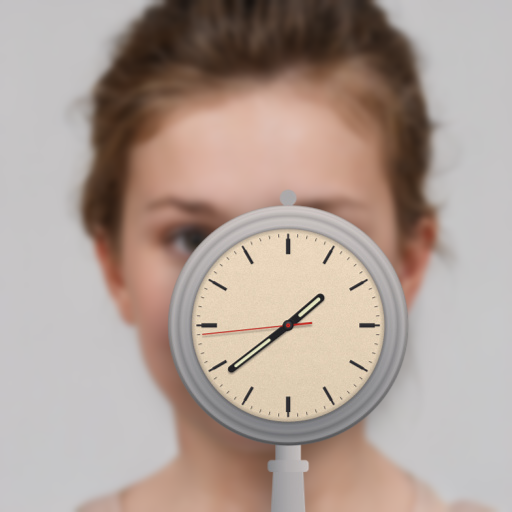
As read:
1,38,44
